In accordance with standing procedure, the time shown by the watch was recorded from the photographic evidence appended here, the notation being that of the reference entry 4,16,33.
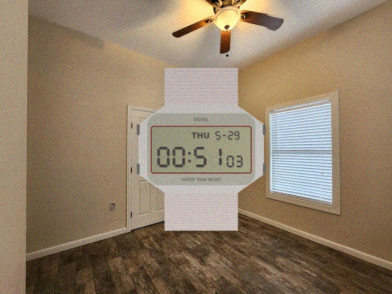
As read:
0,51,03
